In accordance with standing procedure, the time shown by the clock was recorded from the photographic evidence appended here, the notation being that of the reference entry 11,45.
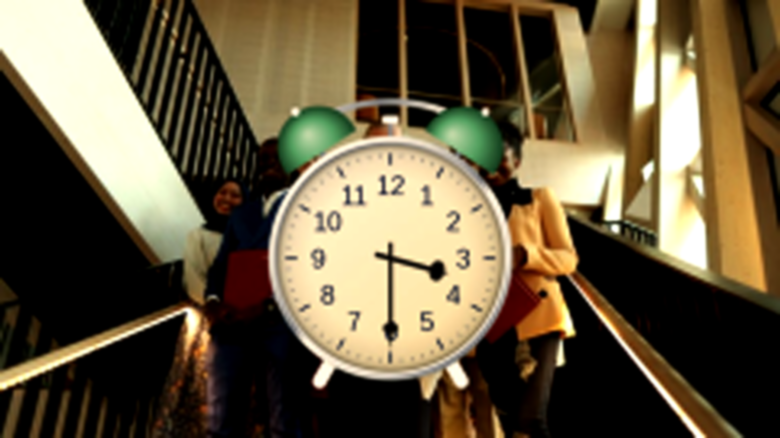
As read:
3,30
